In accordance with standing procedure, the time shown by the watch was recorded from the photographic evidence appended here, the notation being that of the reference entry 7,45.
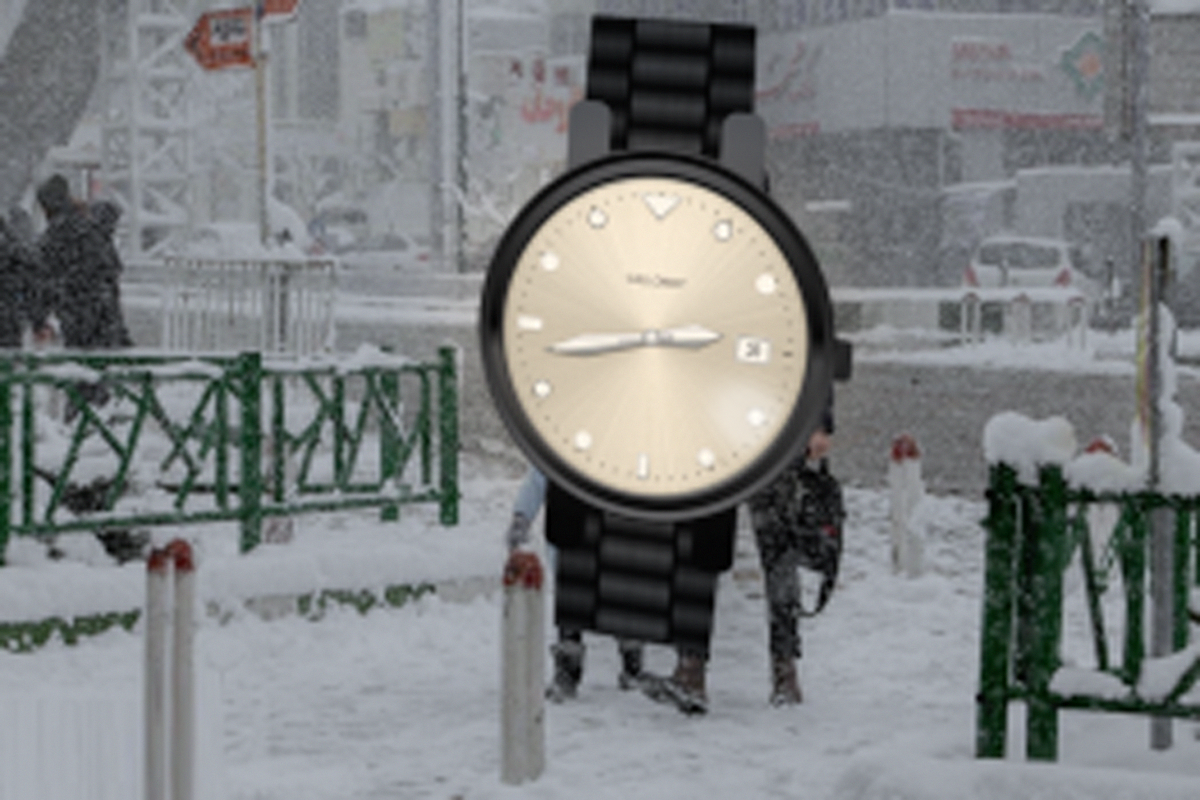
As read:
2,43
